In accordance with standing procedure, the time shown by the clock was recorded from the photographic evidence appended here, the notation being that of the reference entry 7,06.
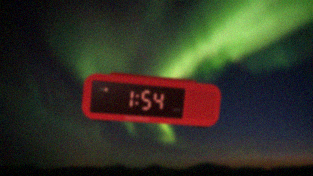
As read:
1,54
